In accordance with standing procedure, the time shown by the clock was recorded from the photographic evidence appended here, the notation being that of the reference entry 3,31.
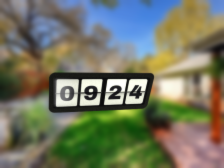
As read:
9,24
